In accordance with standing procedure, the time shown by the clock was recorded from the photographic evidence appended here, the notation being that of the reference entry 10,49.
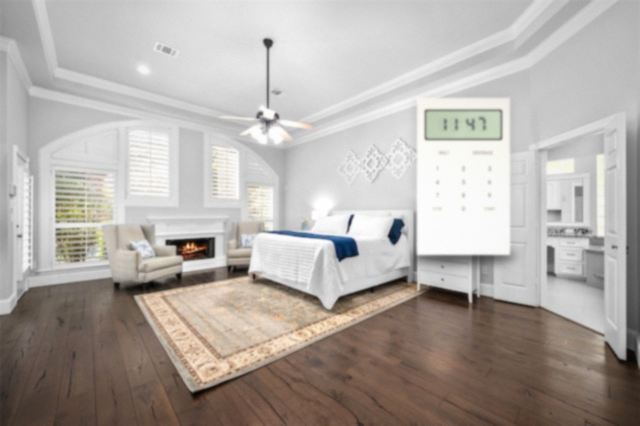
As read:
11,47
